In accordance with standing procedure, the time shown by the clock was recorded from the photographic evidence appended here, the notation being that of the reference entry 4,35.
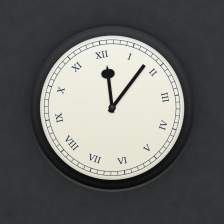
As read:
12,08
